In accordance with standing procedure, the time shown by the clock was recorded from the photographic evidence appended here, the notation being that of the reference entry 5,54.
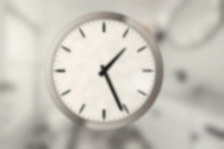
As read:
1,26
